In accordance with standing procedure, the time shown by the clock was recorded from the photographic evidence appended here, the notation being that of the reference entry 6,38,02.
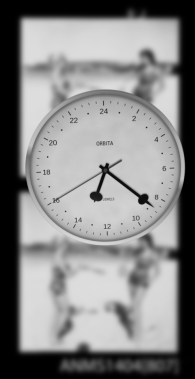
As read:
13,21,40
